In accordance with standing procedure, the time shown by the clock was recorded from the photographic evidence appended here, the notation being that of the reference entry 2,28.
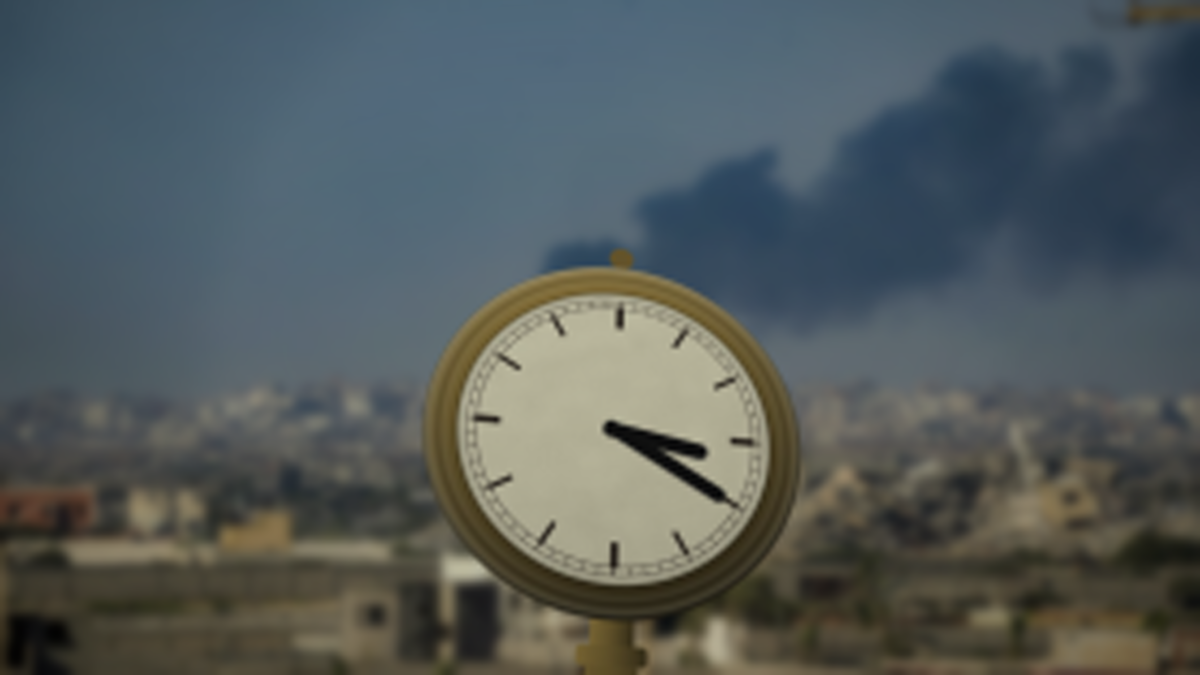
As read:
3,20
